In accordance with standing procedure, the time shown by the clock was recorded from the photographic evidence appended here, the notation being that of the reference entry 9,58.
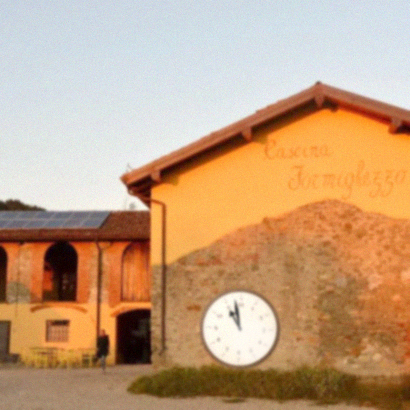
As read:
10,58
